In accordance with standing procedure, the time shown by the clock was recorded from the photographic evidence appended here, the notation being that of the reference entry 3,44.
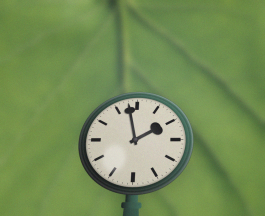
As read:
1,58
